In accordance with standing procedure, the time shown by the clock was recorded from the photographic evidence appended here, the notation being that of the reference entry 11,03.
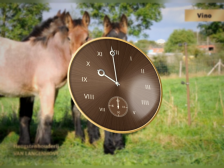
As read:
9,59
